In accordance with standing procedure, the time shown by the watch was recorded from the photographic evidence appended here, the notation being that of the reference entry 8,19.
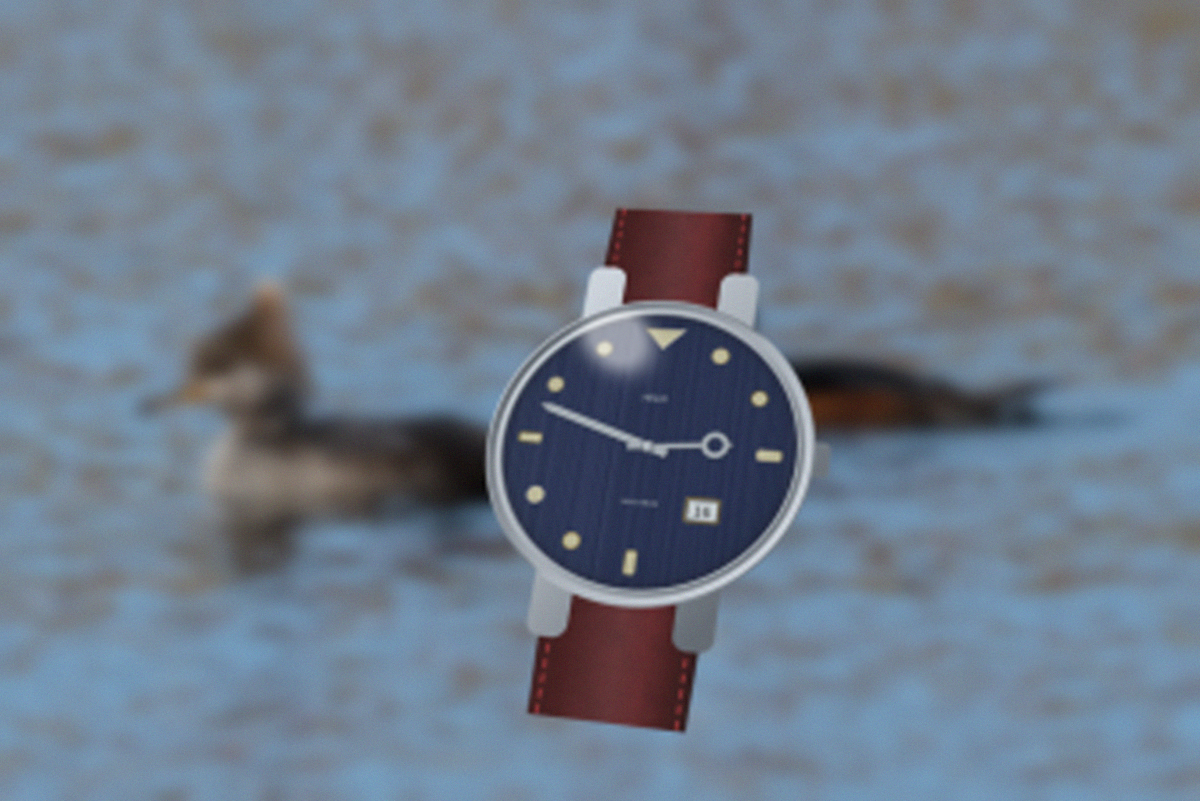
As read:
2,48
